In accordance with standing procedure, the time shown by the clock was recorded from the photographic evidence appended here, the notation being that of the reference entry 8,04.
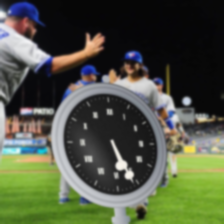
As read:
5,26
